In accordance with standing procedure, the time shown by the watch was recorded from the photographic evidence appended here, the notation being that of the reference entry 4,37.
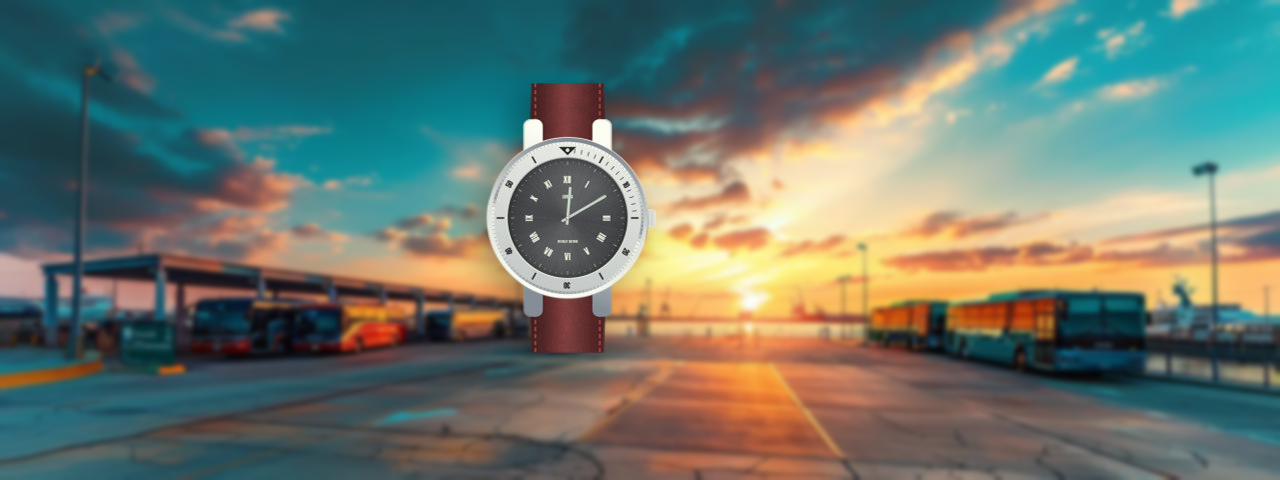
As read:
12,10
